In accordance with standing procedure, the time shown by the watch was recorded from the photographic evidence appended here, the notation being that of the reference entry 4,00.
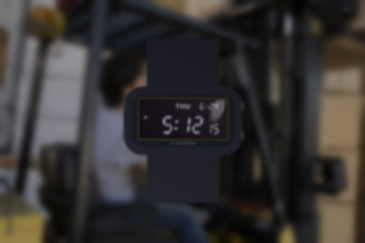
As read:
5,12
